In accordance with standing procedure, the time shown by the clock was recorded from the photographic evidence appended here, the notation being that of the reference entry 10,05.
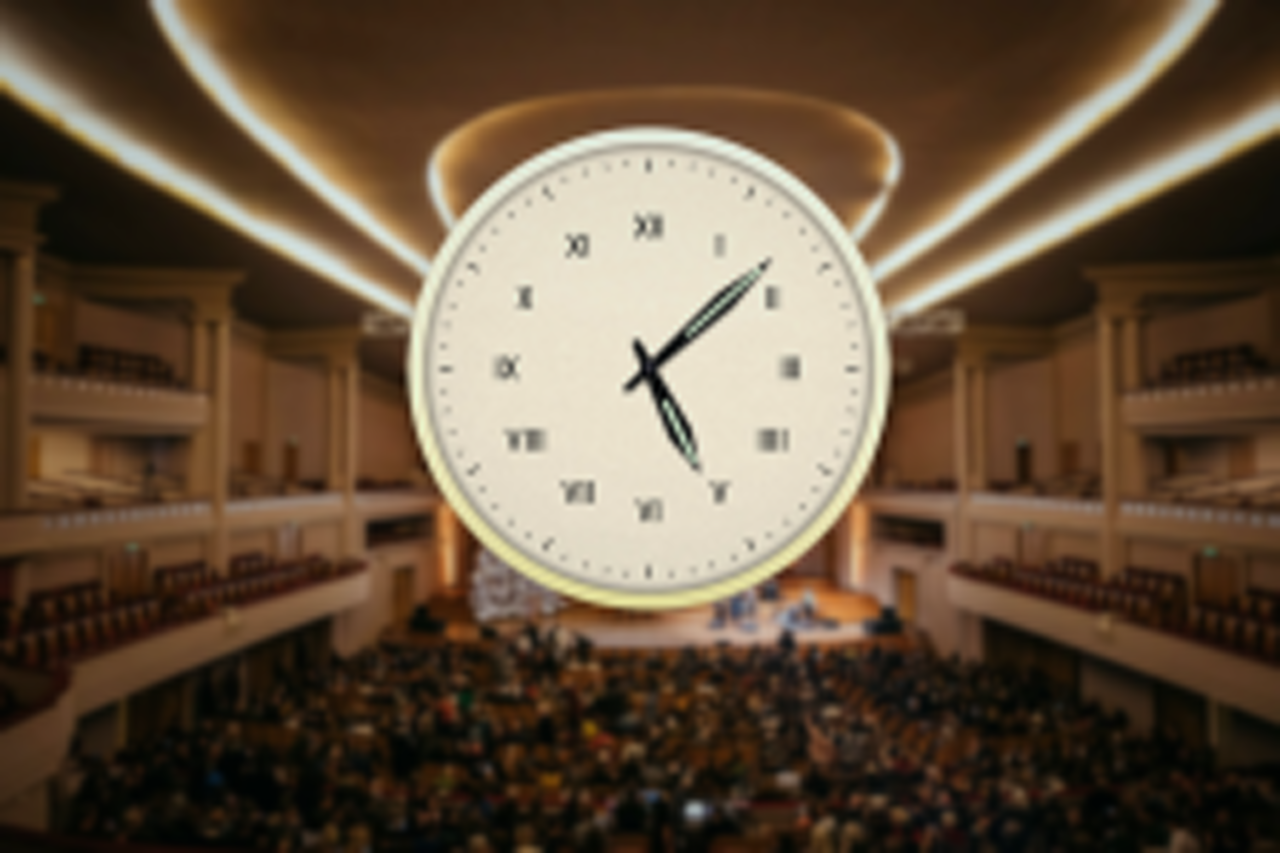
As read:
5,08
